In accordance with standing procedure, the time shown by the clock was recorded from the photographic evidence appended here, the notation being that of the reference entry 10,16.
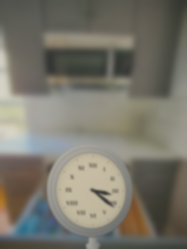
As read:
3,21
